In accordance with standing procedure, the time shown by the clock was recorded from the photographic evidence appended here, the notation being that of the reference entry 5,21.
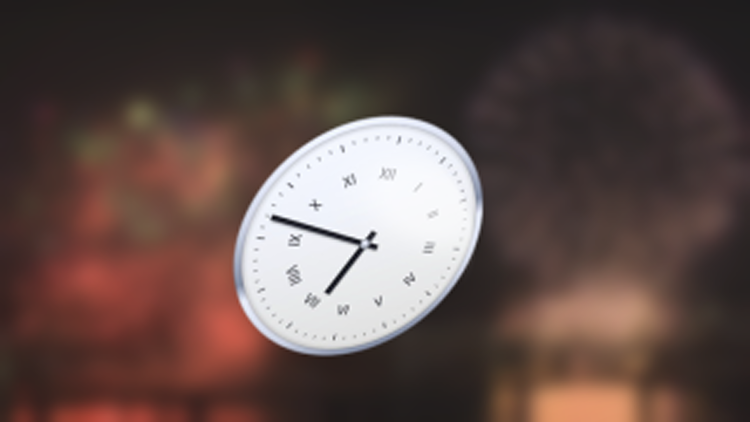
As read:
6,47
